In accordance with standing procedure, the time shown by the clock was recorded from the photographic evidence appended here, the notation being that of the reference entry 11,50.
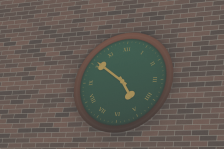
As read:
4,51
